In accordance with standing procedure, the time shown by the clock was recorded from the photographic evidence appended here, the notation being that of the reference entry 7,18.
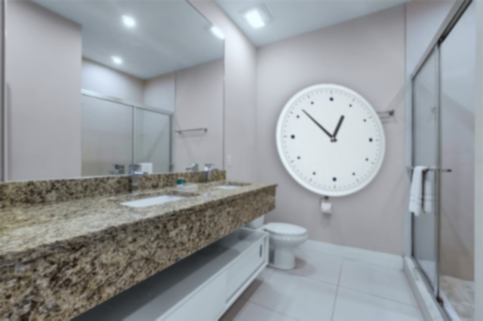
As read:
12,52
